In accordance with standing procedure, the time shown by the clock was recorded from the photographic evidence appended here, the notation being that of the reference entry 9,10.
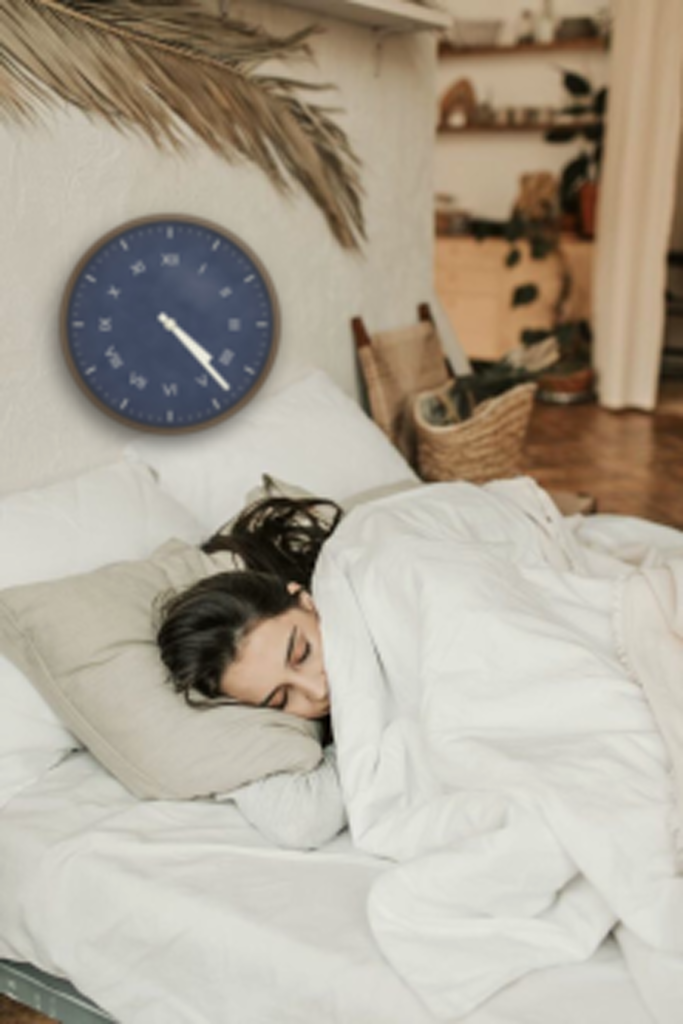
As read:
4,23
